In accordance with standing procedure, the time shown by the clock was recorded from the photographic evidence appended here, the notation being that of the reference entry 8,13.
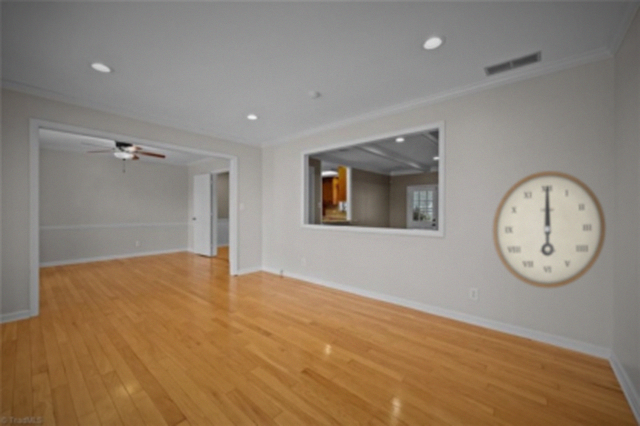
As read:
6,00
